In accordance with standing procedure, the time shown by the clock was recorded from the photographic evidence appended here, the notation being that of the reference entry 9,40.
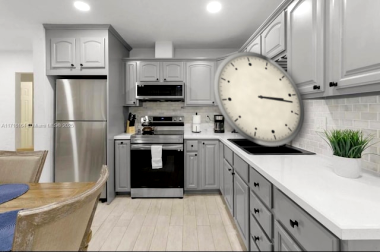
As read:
3,17
